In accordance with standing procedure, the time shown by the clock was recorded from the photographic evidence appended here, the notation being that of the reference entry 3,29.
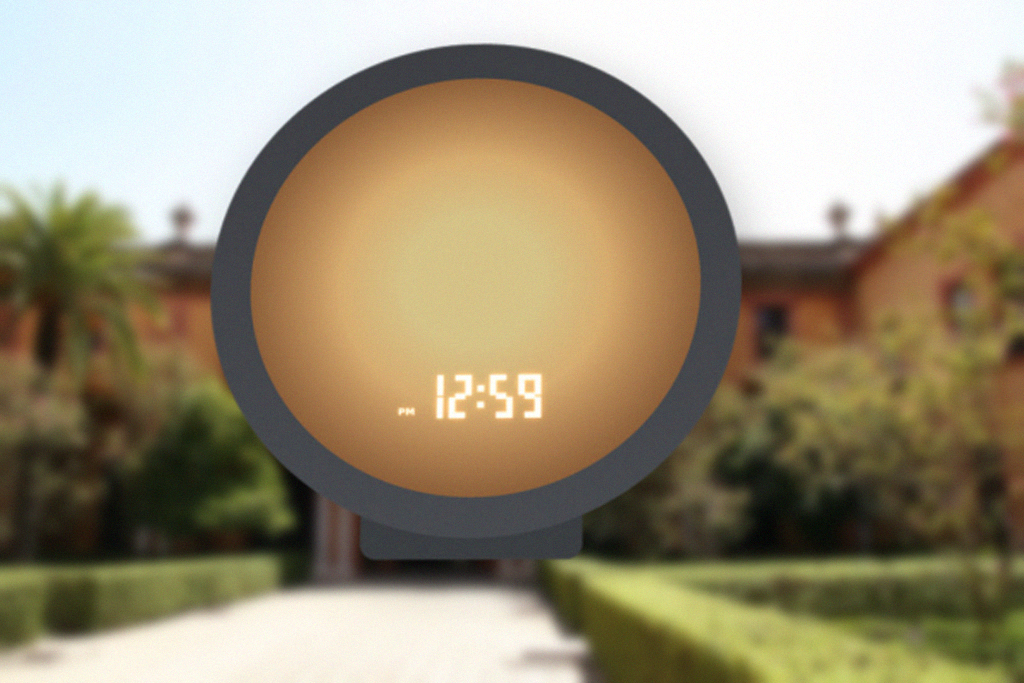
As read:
12,59
